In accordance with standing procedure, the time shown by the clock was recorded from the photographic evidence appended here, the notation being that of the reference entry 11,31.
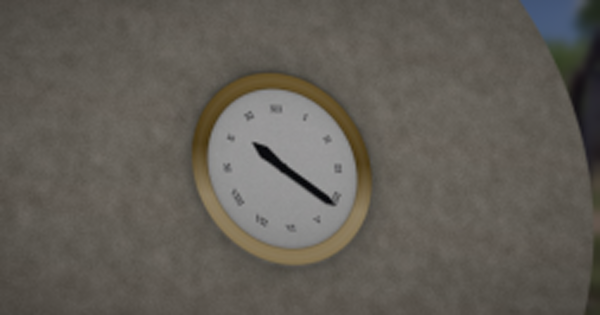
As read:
10,21
